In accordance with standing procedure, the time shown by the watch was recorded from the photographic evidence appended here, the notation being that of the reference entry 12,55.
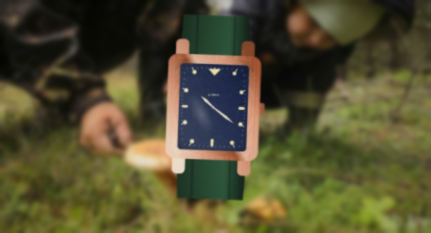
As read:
10,21
